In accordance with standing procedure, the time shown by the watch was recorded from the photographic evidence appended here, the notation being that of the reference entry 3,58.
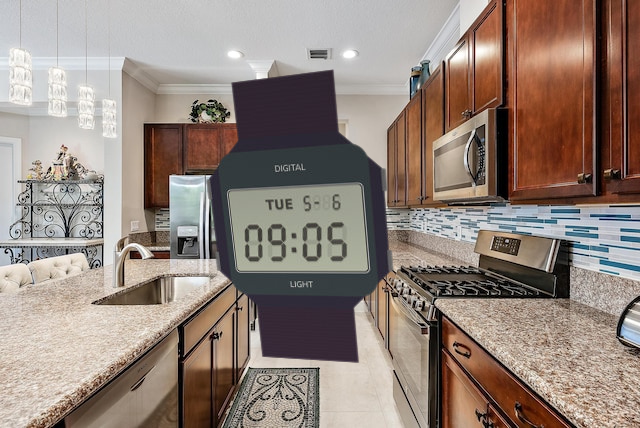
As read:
9,05
